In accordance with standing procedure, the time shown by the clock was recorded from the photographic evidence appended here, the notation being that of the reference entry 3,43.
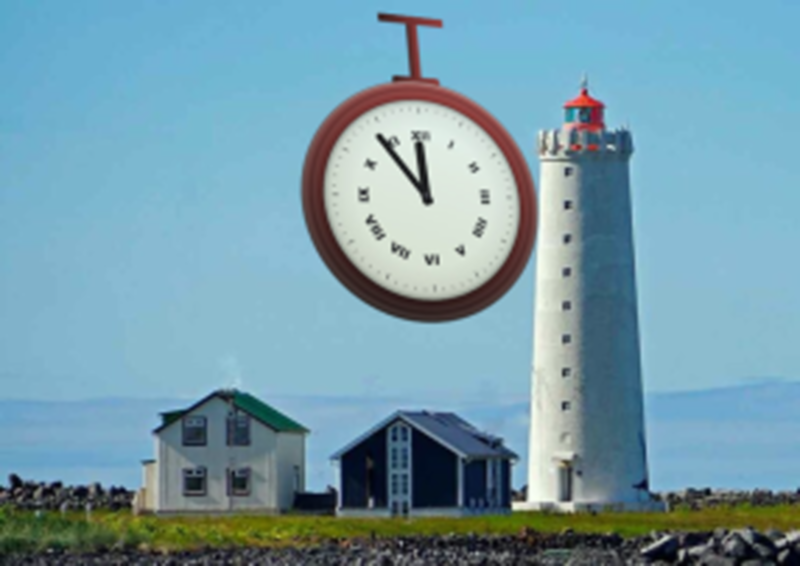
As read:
11,54
